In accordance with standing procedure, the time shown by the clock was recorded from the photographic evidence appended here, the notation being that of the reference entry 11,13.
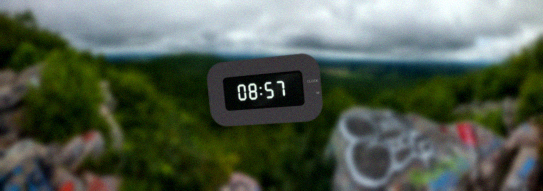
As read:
8,57
